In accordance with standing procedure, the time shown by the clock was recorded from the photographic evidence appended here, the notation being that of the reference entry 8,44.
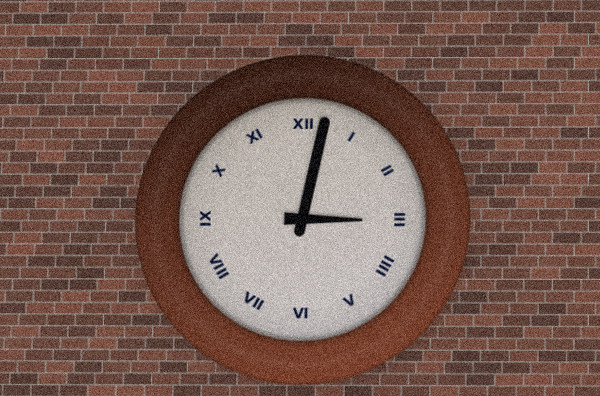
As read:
3,02
